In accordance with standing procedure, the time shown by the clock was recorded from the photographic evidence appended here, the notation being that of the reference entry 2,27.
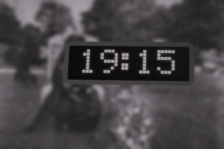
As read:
19,15
